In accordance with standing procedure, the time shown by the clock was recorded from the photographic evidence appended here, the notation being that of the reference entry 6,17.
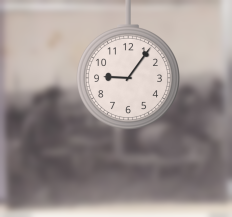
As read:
9,06
